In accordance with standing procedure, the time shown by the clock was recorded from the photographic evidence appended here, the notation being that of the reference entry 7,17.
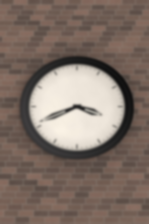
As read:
3,41
